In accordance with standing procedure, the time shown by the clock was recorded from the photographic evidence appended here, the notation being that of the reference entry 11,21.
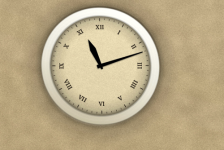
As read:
11,12
